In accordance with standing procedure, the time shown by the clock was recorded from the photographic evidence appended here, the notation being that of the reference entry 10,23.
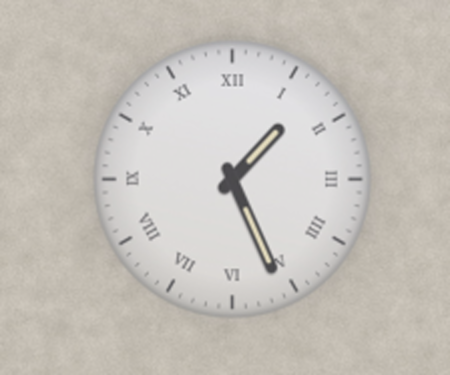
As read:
1,26
